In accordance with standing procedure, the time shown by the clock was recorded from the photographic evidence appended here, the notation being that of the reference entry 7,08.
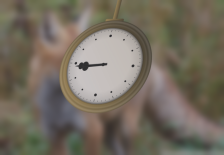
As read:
8,44
